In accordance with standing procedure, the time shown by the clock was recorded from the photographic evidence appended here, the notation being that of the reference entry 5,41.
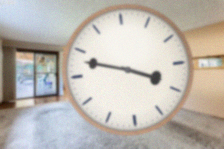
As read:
3,48
